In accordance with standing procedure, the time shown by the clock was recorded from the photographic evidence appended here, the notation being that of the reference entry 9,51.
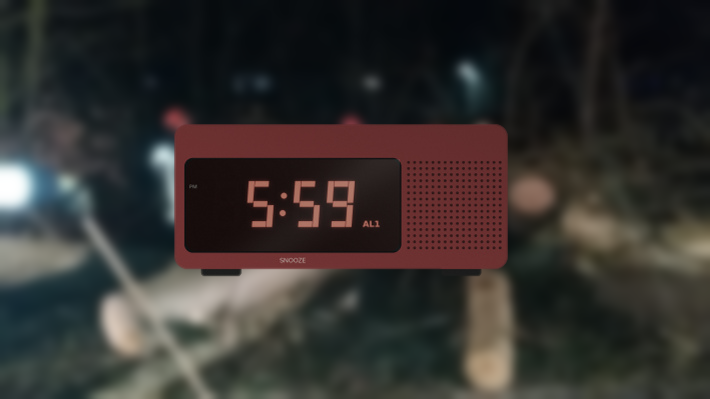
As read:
5,59
